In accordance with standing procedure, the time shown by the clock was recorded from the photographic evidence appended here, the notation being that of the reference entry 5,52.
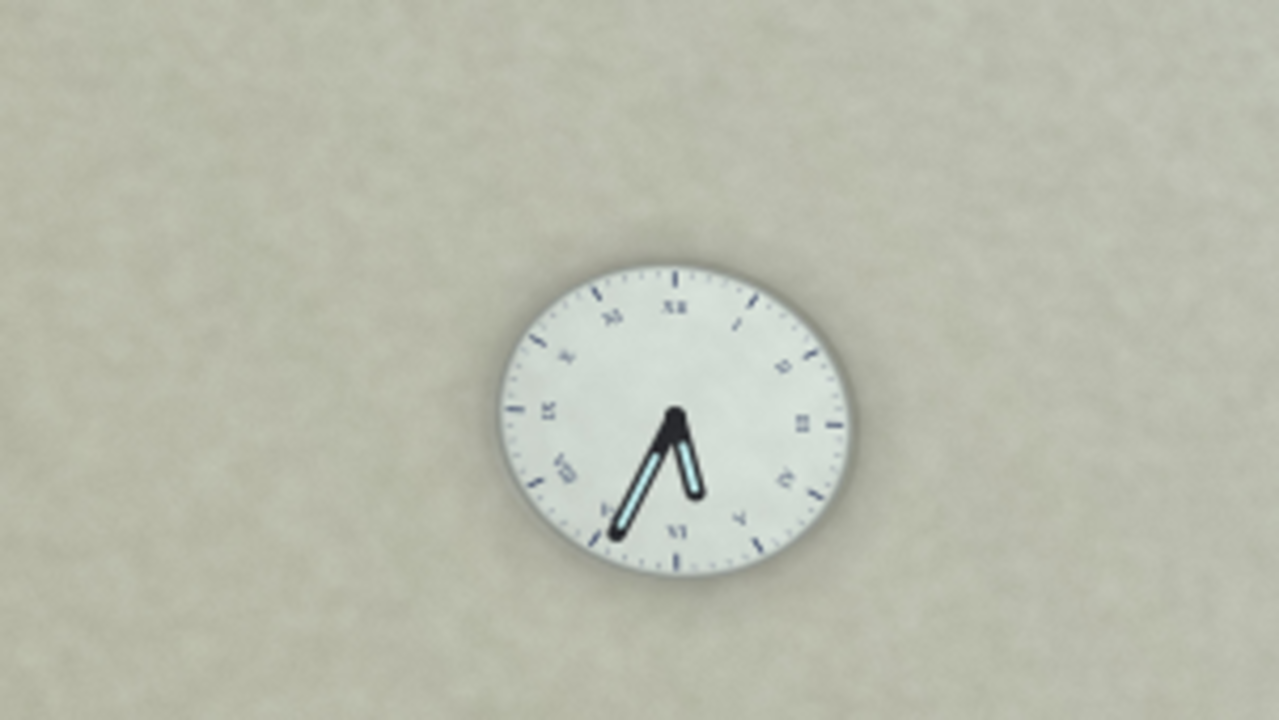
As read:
5,34
